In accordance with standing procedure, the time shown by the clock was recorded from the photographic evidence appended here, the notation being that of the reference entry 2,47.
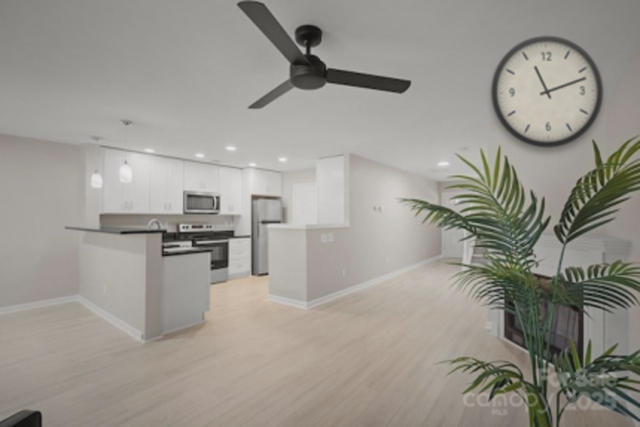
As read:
11,12
